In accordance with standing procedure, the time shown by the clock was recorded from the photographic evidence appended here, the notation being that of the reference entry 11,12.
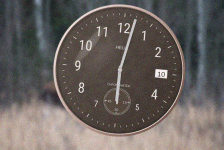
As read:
6,02
